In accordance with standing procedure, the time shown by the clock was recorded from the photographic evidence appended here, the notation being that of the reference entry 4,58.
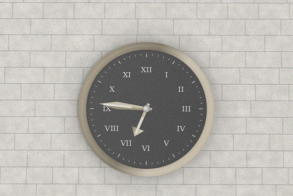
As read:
6,46
